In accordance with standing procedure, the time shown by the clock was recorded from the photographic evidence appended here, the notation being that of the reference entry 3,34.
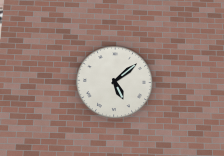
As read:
5,08
